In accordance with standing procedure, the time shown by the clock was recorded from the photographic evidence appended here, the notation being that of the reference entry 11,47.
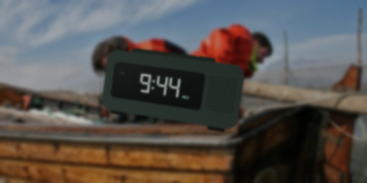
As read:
9,44
